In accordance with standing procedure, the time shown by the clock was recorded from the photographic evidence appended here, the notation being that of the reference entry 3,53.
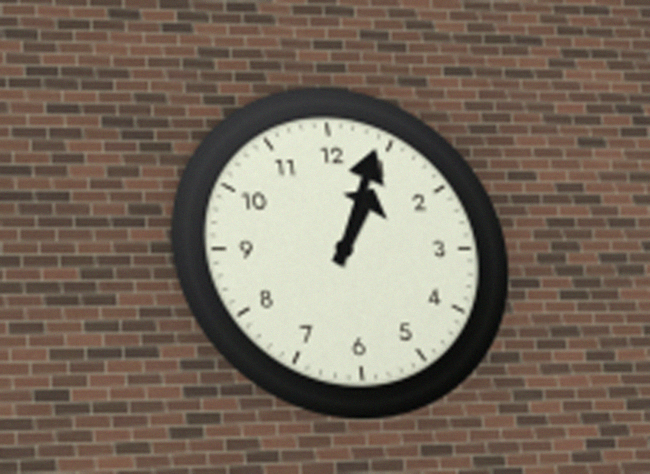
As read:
1,04
